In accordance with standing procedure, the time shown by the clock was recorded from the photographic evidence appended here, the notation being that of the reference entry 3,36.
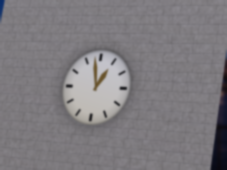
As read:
12,58
